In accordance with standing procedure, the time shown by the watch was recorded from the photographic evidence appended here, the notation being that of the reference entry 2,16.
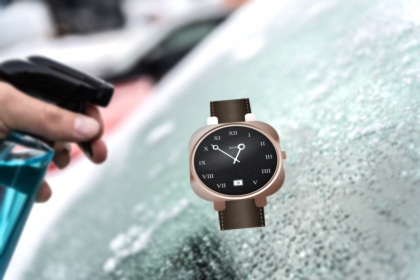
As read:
12,52
